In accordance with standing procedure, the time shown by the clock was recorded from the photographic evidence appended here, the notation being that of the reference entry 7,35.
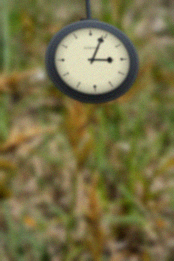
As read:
3,04
